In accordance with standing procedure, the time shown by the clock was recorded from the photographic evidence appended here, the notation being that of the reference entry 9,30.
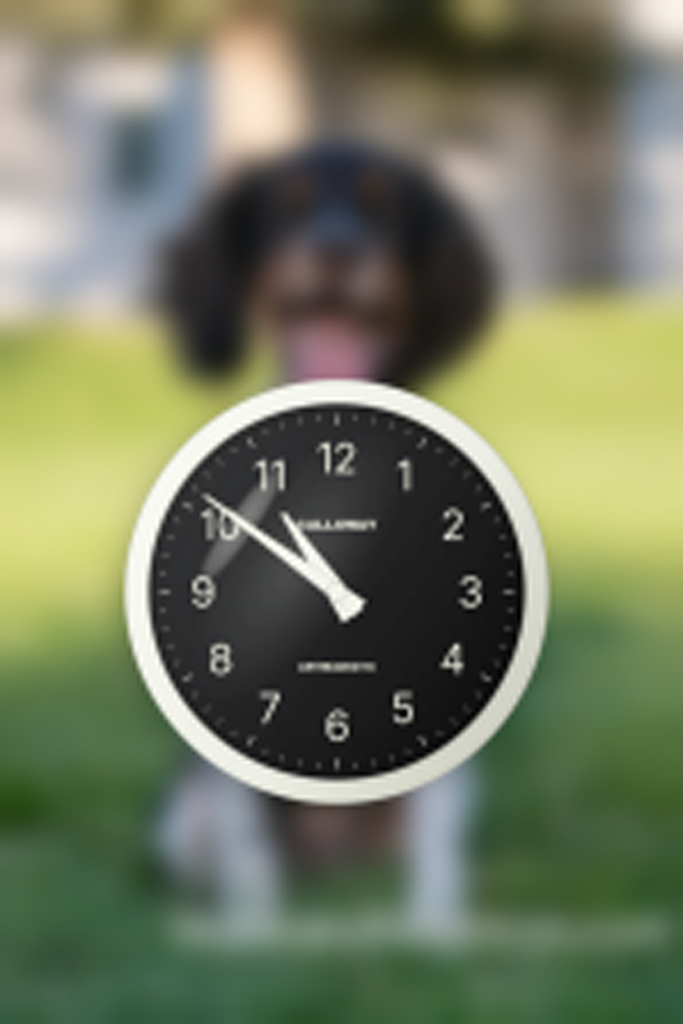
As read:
10,51
